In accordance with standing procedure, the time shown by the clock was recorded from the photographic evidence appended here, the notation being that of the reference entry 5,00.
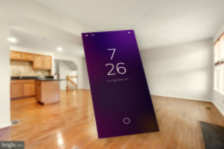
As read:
7,26
